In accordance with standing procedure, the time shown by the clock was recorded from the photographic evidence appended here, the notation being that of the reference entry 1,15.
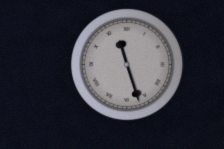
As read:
11,27
